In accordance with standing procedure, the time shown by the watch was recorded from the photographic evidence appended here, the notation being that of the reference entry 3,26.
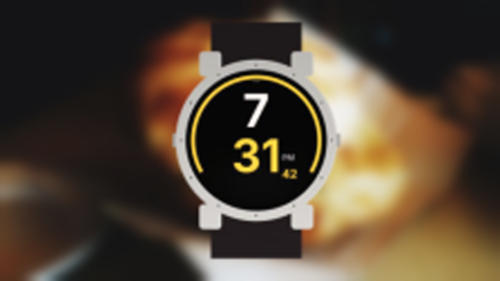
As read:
7,31
